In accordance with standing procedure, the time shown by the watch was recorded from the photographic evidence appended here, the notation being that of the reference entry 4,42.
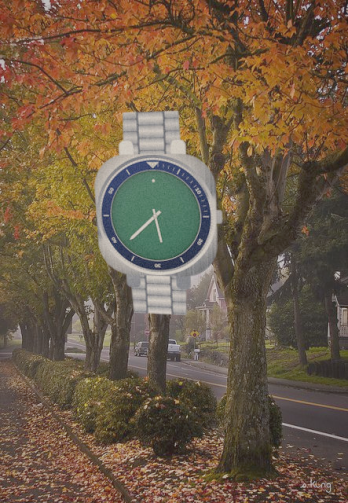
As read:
5,38
